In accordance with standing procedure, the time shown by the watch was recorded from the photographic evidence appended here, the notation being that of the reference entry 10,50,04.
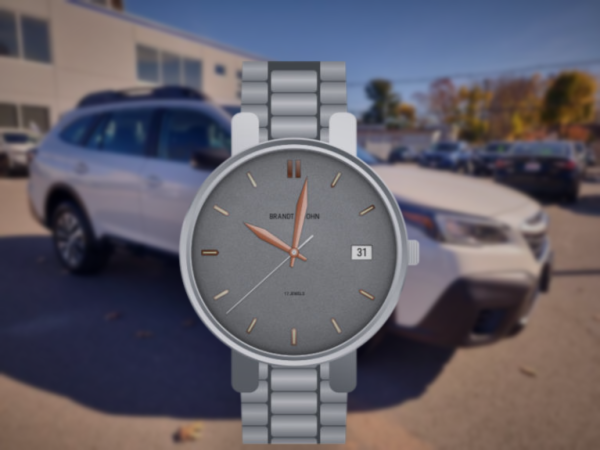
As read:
10,01,38
